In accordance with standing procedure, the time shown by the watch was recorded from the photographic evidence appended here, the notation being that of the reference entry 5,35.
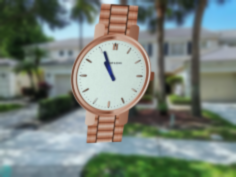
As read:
10,56
